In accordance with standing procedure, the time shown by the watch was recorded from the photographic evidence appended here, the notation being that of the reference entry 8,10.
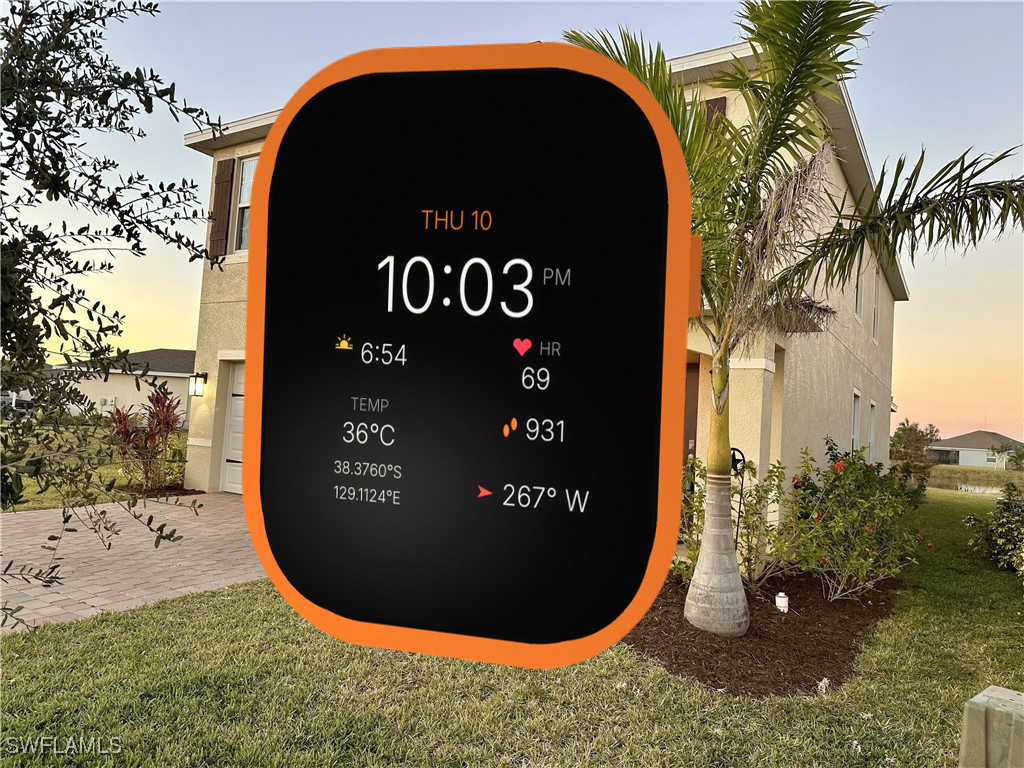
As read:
10,03
